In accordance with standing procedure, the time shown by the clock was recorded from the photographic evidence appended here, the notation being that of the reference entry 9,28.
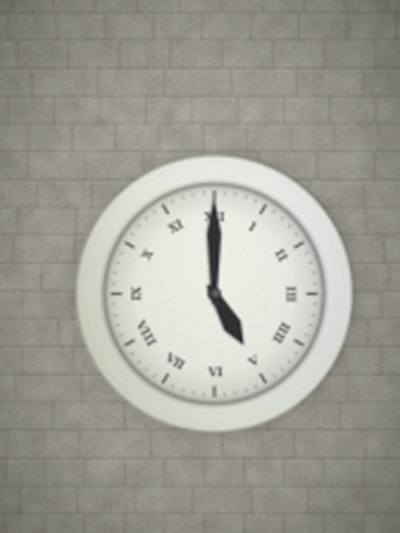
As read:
5,00
